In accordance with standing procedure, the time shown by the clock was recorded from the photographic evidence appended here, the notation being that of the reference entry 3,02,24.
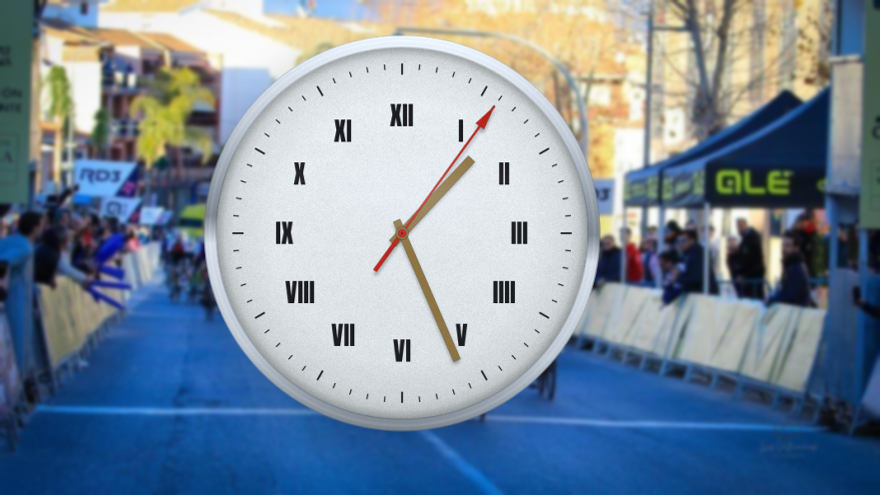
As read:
1,26,06
